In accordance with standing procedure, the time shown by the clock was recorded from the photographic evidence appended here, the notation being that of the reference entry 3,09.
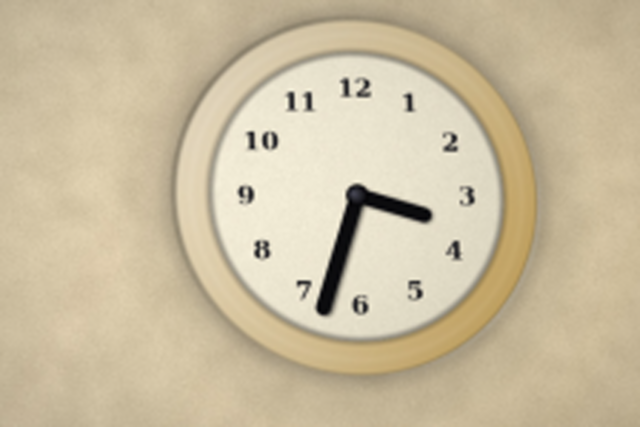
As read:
3,33
